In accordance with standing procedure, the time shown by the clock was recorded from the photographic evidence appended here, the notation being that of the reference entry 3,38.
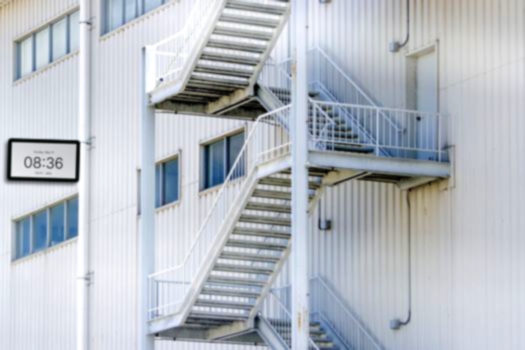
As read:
8,36
